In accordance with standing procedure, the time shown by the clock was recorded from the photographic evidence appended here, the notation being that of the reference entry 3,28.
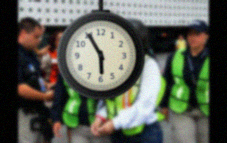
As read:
5,55
